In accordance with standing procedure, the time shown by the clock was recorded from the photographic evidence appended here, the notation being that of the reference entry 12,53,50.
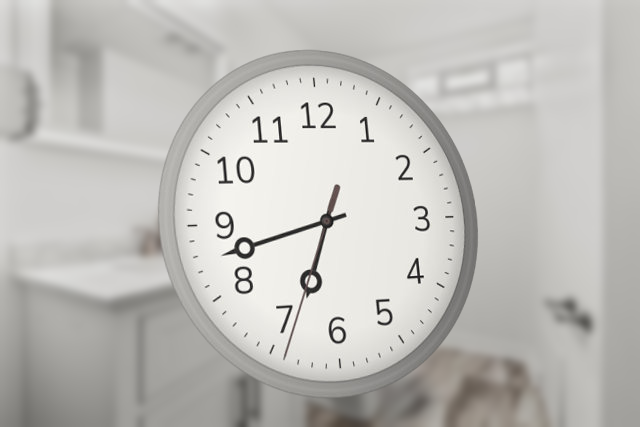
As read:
6,42,34
